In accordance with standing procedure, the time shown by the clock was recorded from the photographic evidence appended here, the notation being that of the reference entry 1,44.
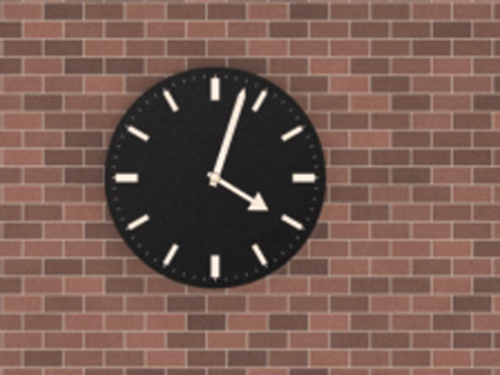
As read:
4,03
